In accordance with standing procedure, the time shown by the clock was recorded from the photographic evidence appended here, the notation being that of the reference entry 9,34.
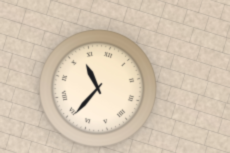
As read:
10,34
